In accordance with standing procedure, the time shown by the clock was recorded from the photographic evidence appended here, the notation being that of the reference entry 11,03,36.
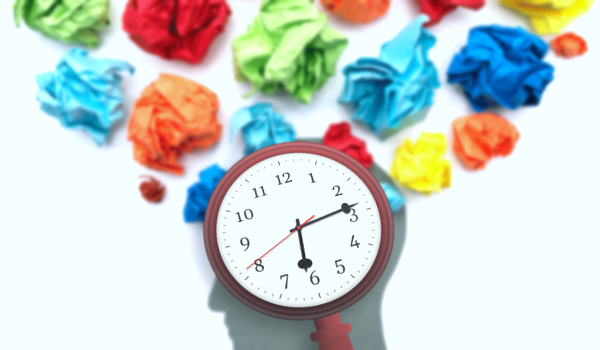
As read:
6,13,41
